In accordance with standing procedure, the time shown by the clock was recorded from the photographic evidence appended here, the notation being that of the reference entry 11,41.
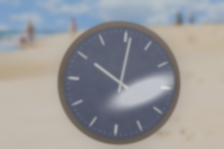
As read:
10,01
